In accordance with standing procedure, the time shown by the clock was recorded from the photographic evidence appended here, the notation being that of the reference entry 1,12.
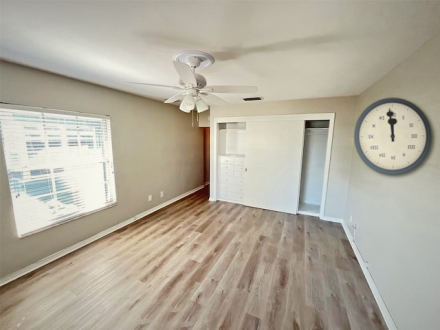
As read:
11,59
